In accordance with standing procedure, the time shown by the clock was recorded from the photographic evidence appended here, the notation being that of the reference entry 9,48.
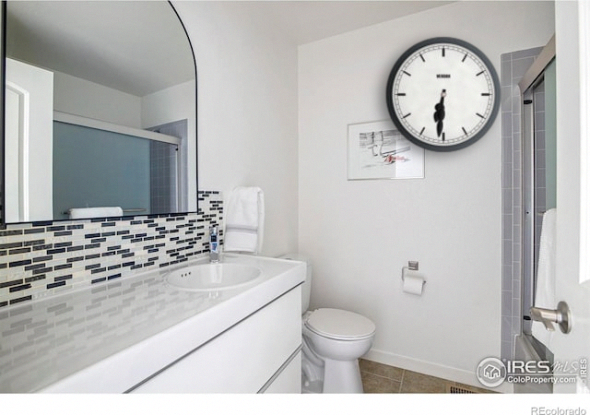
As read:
6,31
